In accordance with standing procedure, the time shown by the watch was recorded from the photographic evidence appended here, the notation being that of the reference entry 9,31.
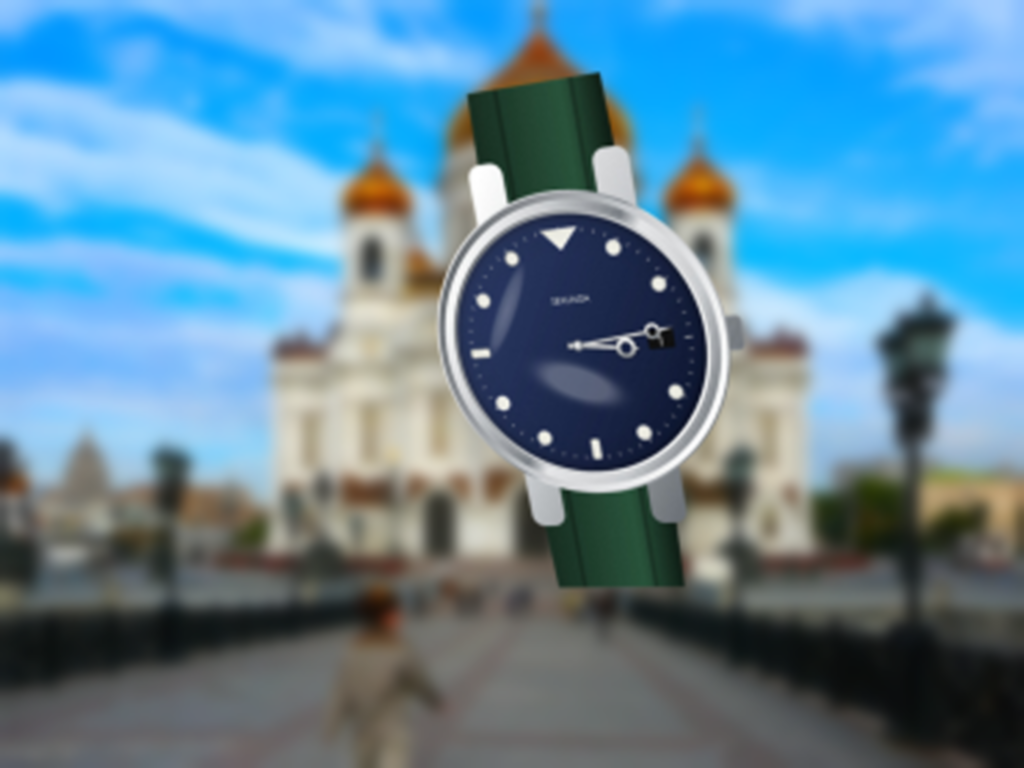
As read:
3,14
